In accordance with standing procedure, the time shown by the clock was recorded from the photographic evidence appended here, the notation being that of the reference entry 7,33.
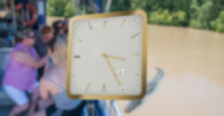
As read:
3,25
